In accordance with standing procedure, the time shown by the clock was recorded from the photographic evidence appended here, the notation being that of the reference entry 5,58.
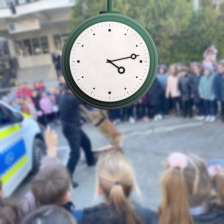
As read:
4,13
